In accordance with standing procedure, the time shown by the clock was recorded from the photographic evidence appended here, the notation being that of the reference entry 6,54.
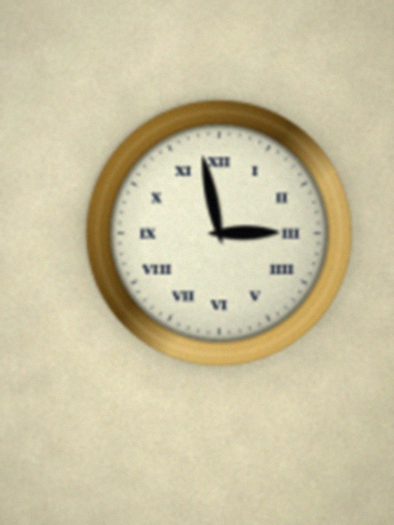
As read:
2,58
